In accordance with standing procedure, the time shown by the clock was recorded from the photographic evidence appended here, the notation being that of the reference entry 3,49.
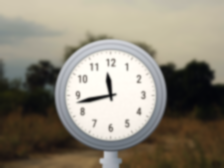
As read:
11,43
